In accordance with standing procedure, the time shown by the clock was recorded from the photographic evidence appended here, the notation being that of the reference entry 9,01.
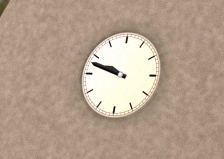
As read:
9,48
